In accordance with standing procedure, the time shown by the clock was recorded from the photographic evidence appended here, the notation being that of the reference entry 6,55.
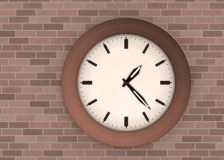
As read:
1,23
